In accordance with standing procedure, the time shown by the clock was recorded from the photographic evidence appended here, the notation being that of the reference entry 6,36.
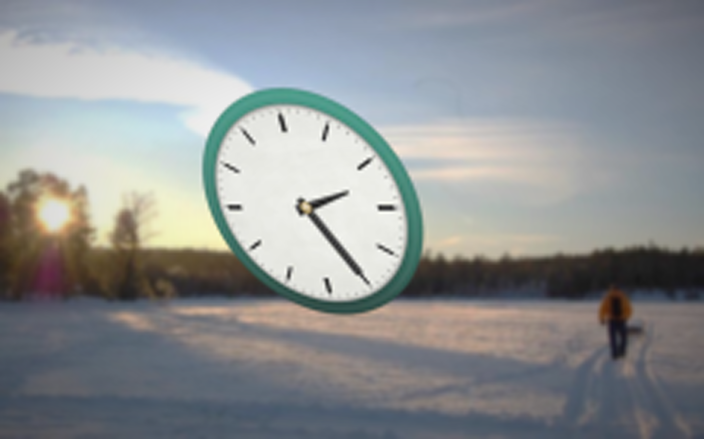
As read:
2,25
